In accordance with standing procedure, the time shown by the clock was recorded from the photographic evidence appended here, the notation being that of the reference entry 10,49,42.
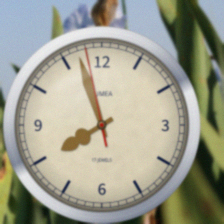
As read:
7,56,58
